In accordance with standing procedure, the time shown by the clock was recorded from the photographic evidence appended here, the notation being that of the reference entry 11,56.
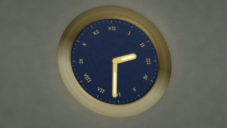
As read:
2,31
